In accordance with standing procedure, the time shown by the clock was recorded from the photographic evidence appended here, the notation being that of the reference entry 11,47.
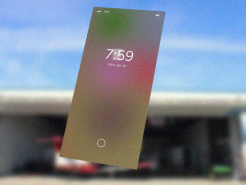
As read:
7,59
